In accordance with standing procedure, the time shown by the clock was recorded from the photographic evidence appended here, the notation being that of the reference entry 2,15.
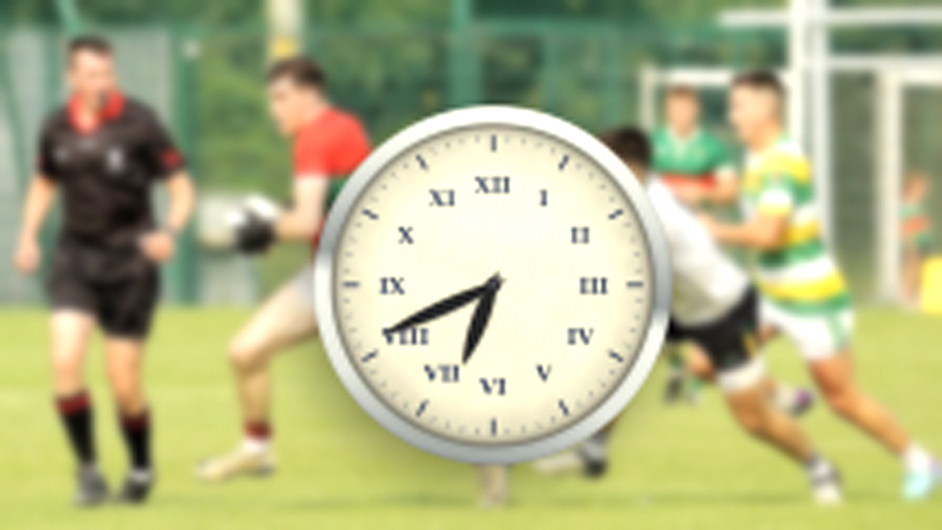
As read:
6,41
